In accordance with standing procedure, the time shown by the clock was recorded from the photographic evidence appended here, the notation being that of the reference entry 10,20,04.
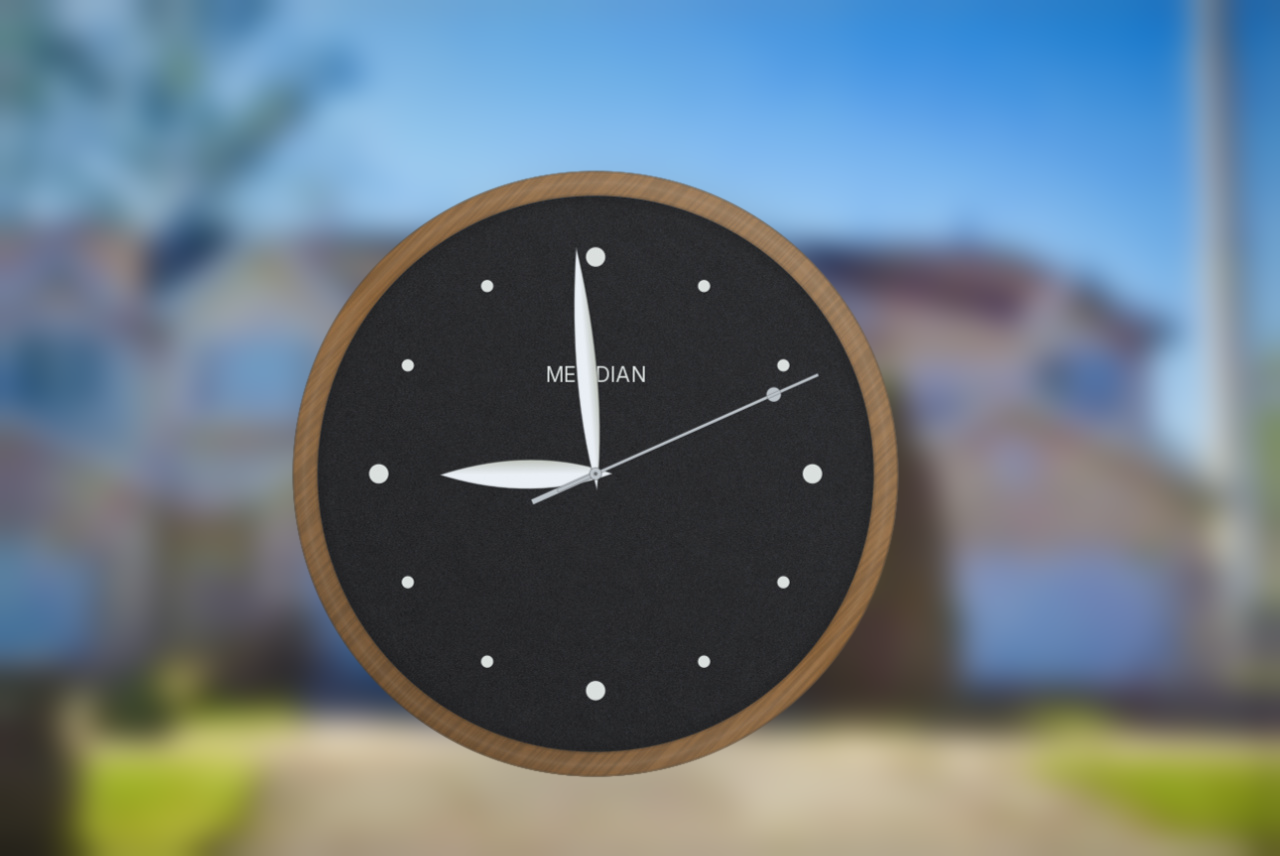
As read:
8,59,11
